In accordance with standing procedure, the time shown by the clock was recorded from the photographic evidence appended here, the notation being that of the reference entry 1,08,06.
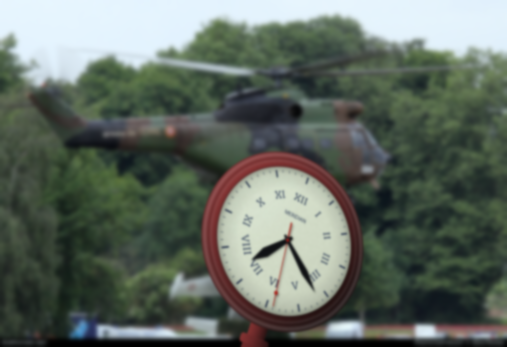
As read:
7,21,29
